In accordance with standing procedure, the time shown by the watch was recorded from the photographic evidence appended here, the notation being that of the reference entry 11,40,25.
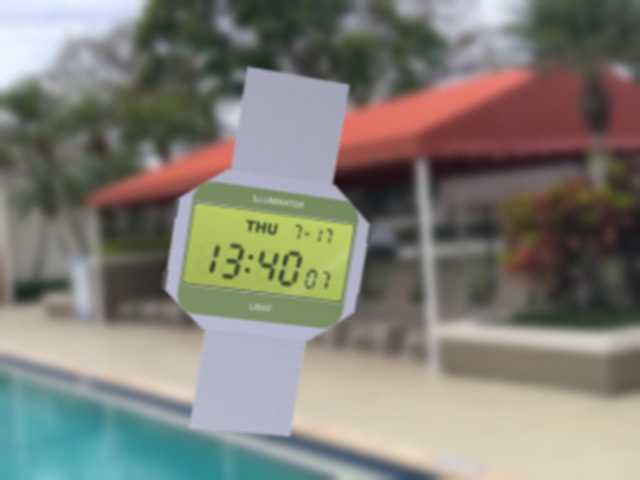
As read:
13,40,07
